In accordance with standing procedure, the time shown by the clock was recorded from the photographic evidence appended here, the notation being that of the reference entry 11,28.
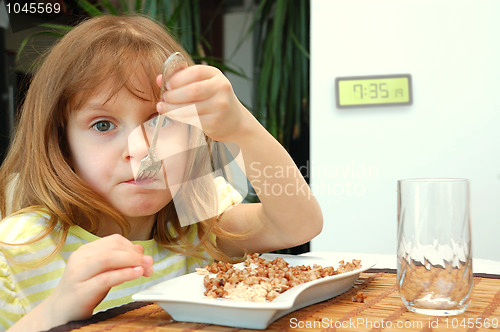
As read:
7,35
